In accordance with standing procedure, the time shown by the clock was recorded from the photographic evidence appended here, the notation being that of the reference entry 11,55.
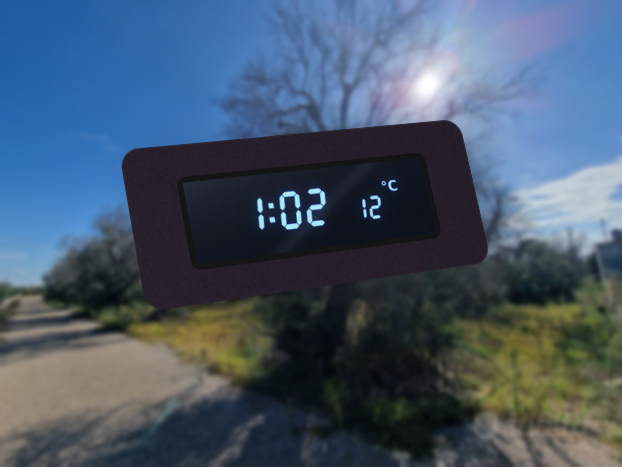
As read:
1,02
